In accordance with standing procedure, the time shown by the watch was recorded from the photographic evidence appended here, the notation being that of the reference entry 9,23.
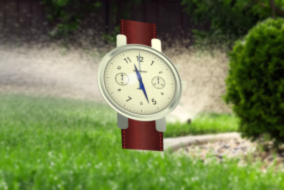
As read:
11,27
